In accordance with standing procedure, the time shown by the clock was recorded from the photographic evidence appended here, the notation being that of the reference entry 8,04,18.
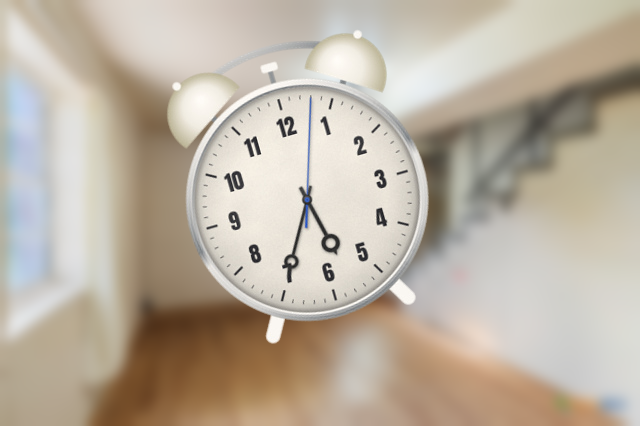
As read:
5,35,03
